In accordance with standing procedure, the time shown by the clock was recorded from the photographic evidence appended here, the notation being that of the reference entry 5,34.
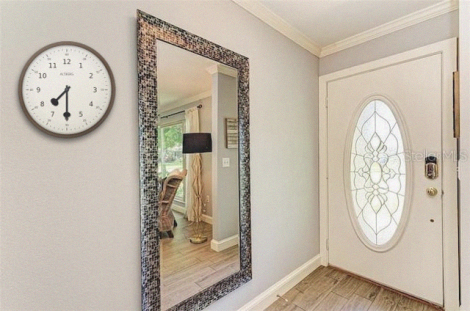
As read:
7,30
